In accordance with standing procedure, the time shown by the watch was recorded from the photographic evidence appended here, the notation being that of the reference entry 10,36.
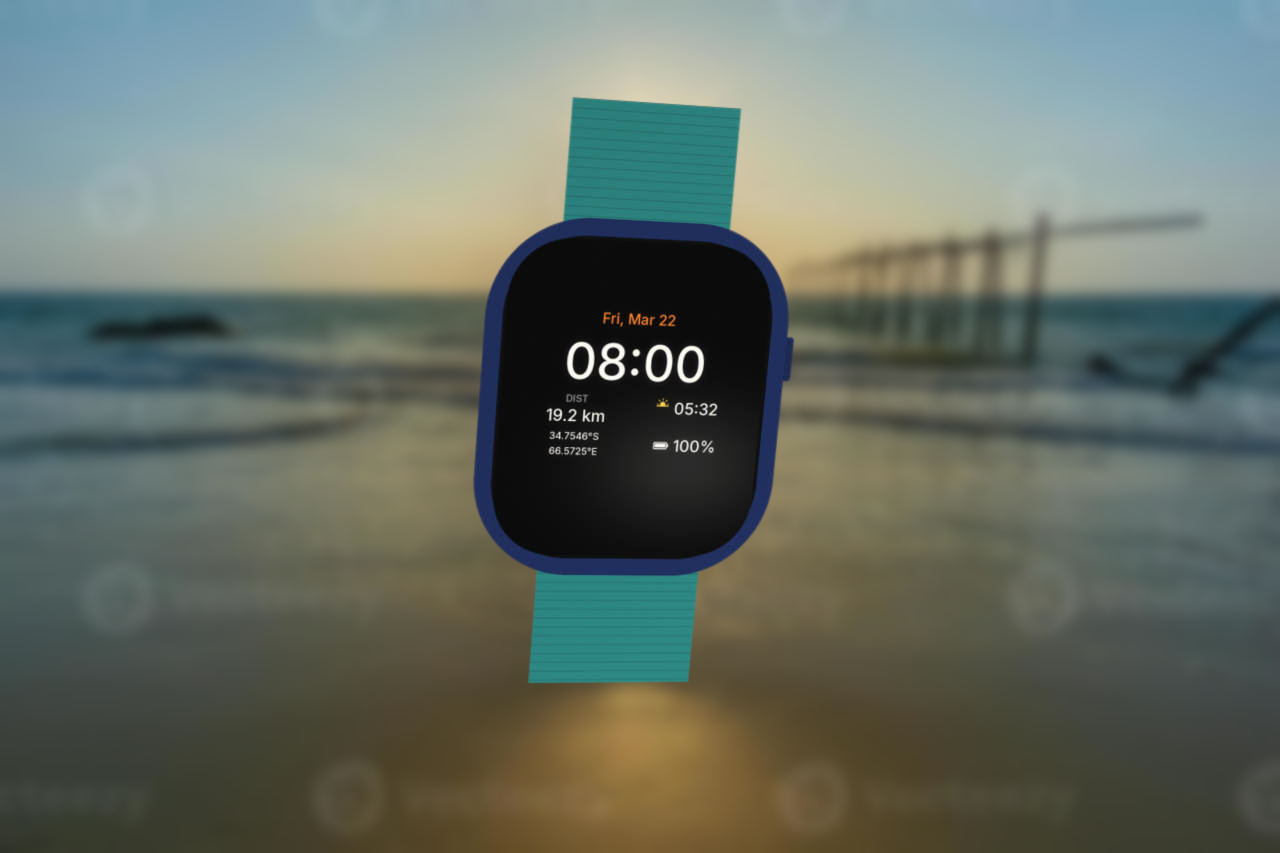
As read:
8,00
